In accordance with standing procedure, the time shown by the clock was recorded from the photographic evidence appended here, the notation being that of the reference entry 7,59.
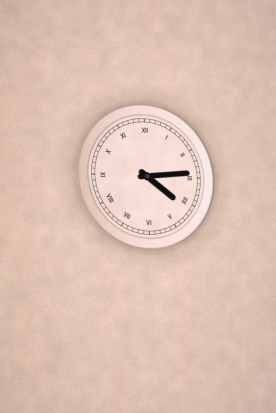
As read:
4,14
